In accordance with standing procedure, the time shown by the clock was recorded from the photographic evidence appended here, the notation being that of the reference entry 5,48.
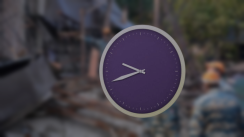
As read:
9,42
